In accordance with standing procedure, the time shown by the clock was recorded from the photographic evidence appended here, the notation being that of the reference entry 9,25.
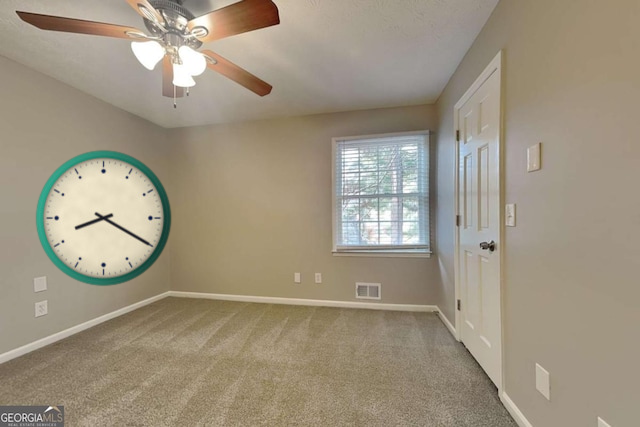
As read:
8,20
